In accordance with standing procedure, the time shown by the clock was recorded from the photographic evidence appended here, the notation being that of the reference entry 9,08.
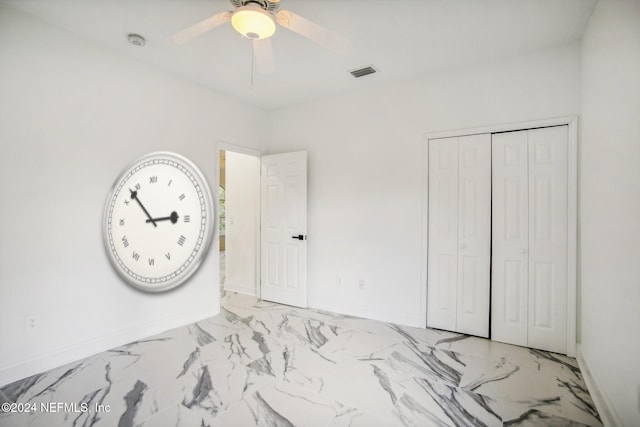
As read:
2,53
